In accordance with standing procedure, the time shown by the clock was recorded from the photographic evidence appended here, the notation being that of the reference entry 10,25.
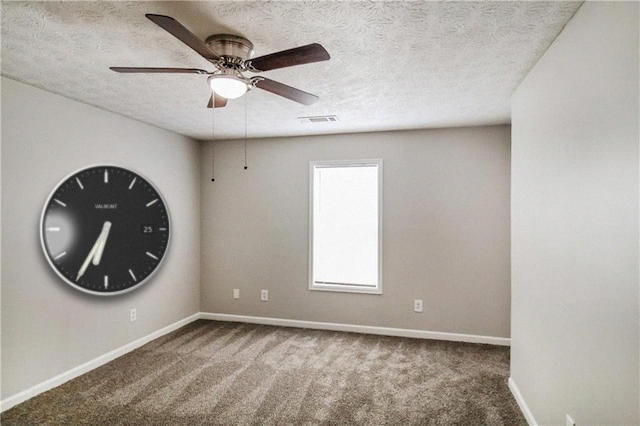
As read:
6,35
